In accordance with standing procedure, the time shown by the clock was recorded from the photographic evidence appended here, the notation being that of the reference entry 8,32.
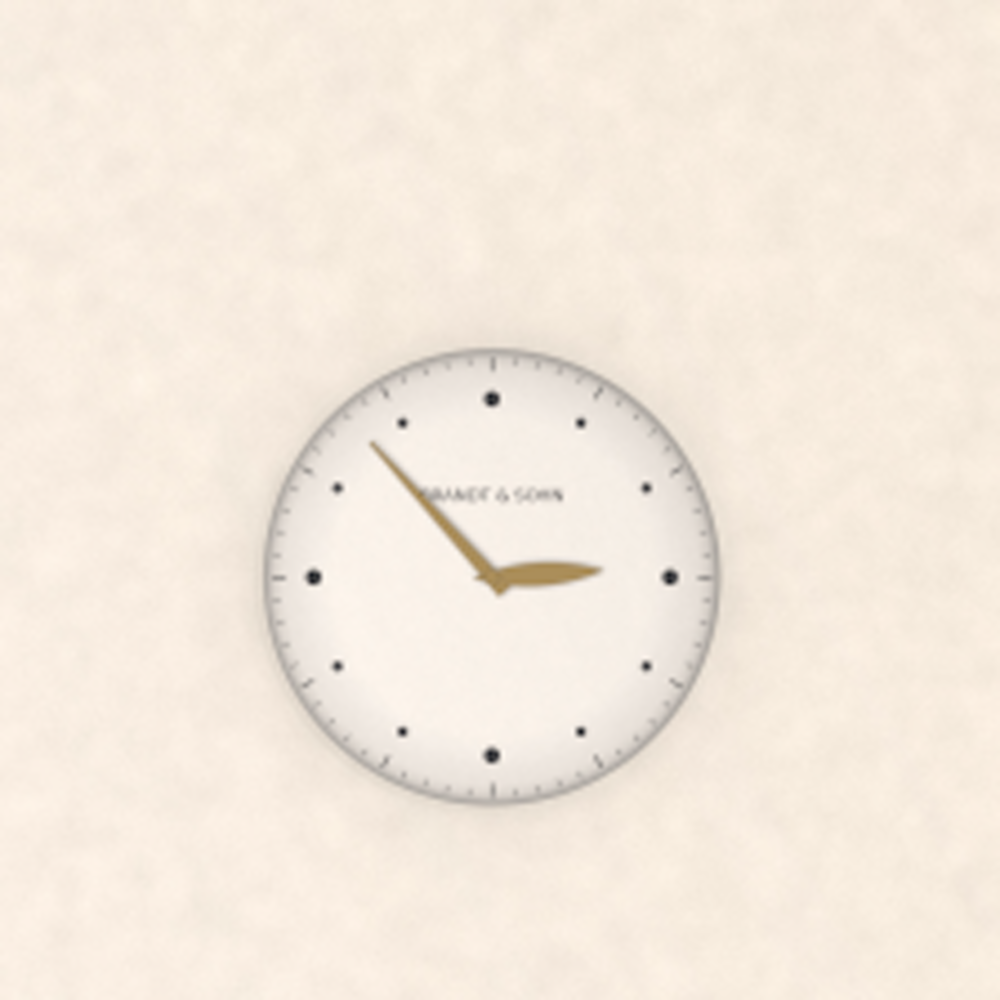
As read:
2,53
